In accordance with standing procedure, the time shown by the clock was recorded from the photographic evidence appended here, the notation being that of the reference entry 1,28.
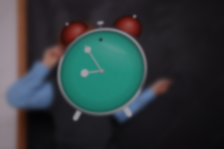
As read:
8,55
